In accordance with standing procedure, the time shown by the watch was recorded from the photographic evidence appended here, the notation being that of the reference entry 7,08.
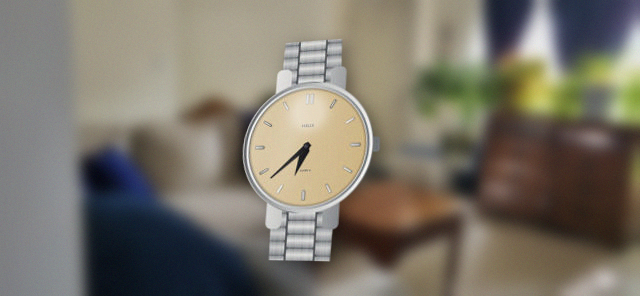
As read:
6,38
